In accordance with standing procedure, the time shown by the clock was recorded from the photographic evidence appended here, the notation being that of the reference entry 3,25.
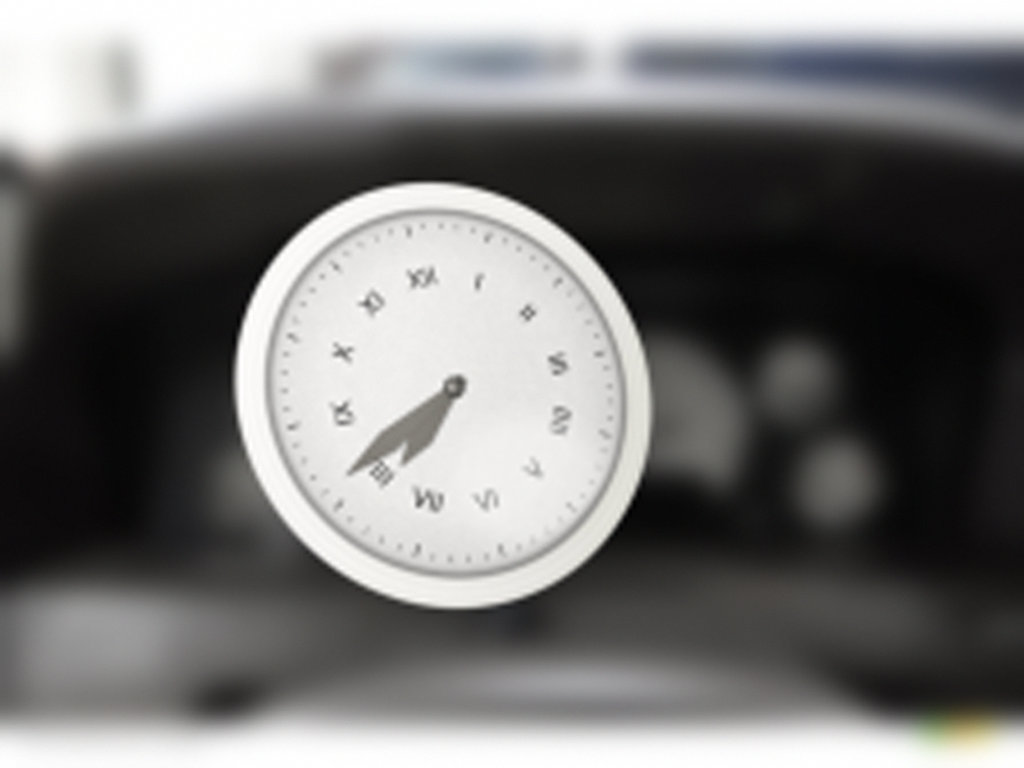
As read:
7,41
